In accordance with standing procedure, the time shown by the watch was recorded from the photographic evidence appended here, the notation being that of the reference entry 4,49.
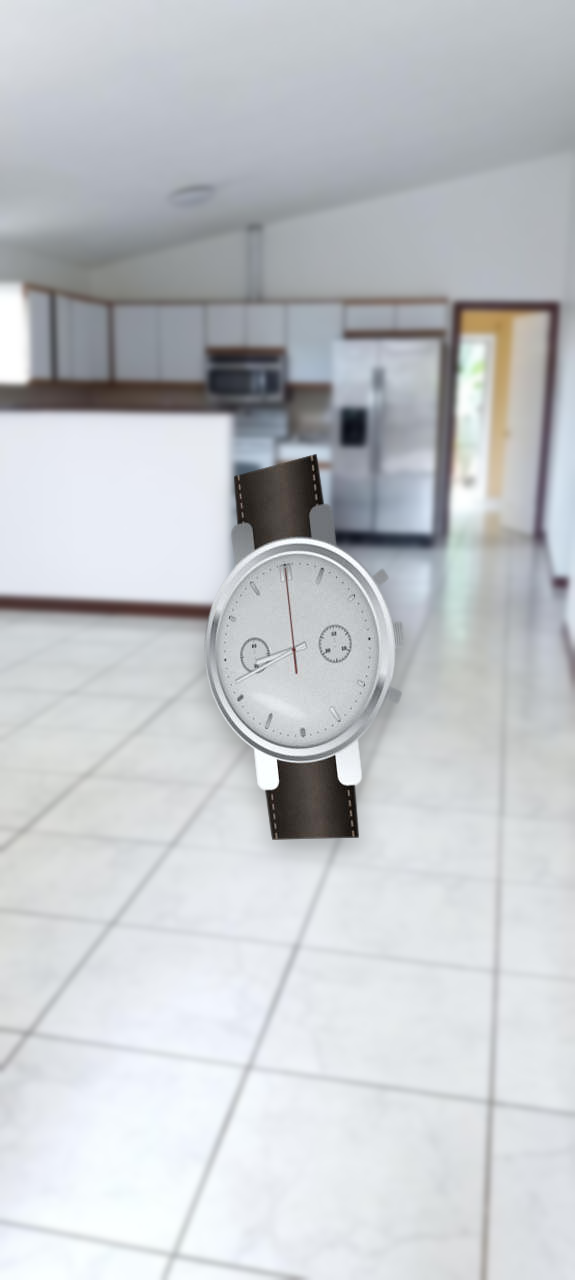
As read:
8,42
